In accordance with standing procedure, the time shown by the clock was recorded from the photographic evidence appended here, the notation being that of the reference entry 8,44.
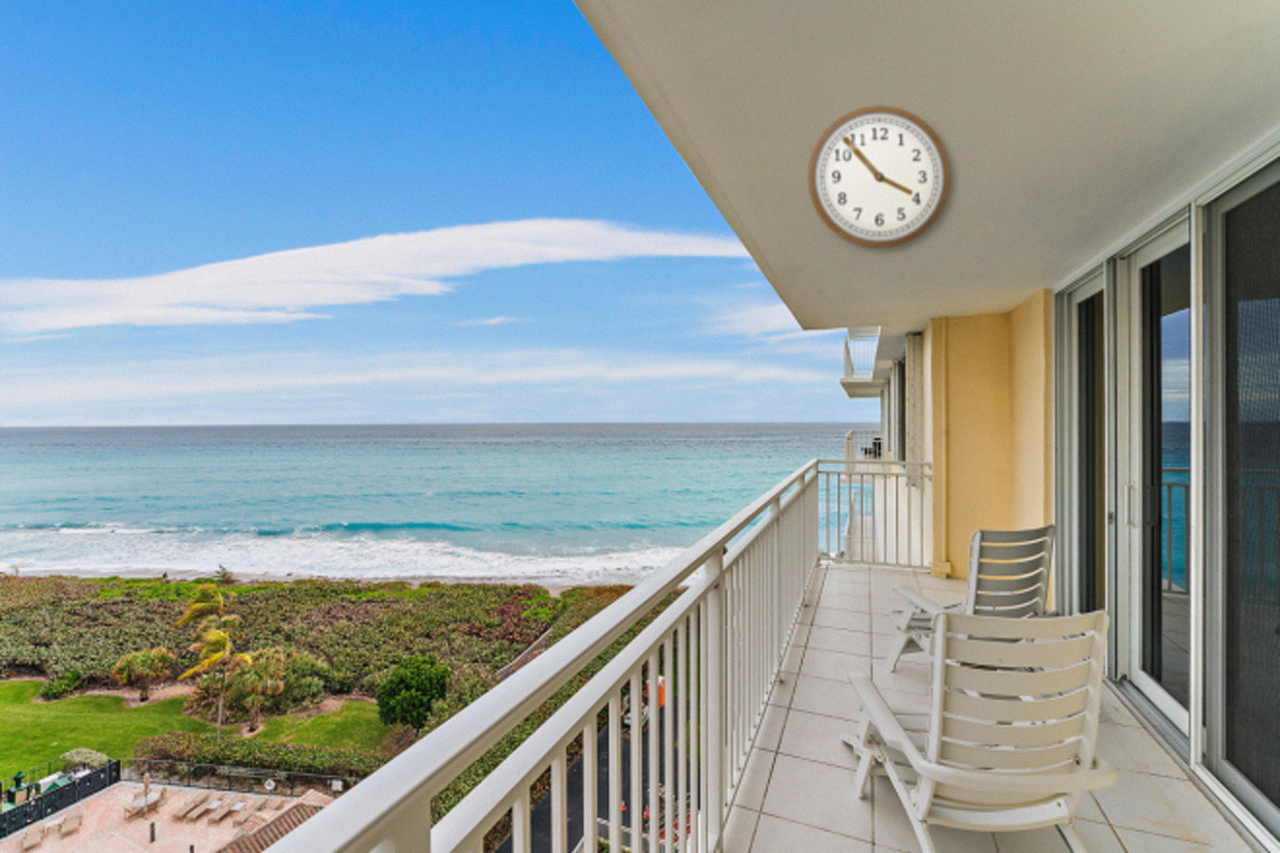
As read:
3,53
